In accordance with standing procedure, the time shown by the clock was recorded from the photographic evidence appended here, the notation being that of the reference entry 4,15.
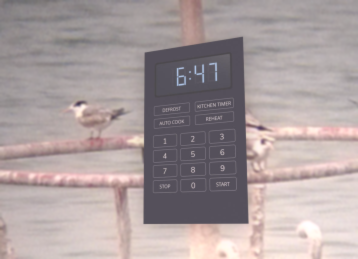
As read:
6,47
